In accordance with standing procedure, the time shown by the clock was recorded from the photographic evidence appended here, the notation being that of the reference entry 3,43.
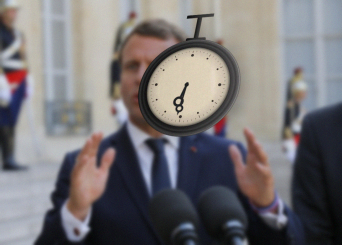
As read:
6,31
